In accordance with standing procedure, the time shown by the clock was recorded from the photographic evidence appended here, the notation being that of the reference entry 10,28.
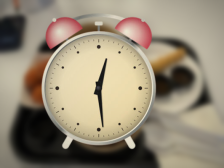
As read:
12,29
